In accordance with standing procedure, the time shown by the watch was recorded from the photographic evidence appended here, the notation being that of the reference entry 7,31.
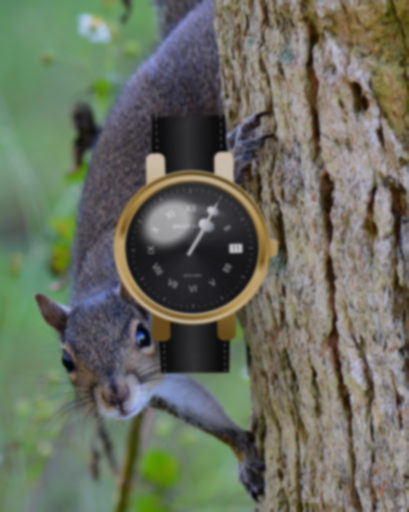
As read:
1,05
